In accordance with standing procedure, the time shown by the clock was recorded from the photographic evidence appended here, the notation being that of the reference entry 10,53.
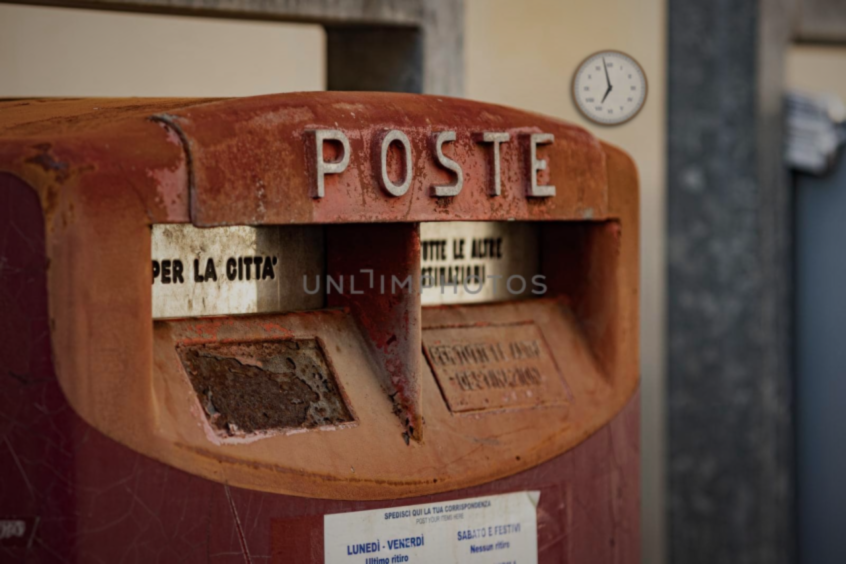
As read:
6,58
